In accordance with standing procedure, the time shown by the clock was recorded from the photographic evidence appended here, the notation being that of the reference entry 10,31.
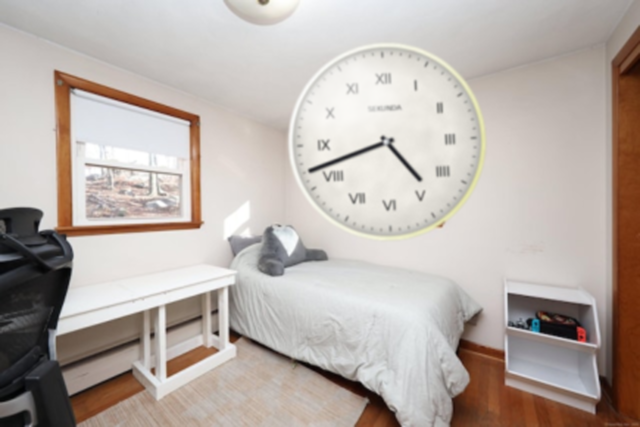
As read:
4,42
